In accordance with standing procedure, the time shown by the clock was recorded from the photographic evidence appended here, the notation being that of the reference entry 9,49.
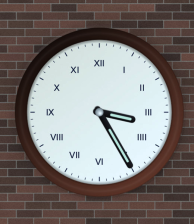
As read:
3,25
